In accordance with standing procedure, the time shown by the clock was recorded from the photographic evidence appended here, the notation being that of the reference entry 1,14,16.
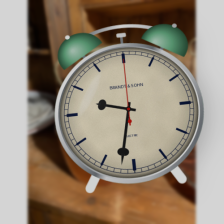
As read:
9,32,00
